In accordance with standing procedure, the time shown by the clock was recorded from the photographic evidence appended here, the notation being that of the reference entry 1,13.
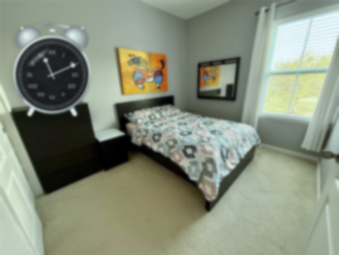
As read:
11,11
